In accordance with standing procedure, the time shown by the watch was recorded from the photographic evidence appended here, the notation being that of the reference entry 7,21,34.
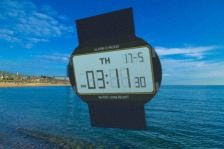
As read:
3,11,30
